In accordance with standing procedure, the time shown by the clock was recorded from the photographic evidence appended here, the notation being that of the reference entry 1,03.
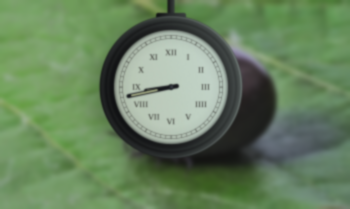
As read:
8,43
